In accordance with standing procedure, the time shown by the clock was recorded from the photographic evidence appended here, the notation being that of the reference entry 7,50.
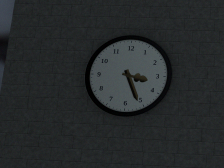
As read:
3,26
